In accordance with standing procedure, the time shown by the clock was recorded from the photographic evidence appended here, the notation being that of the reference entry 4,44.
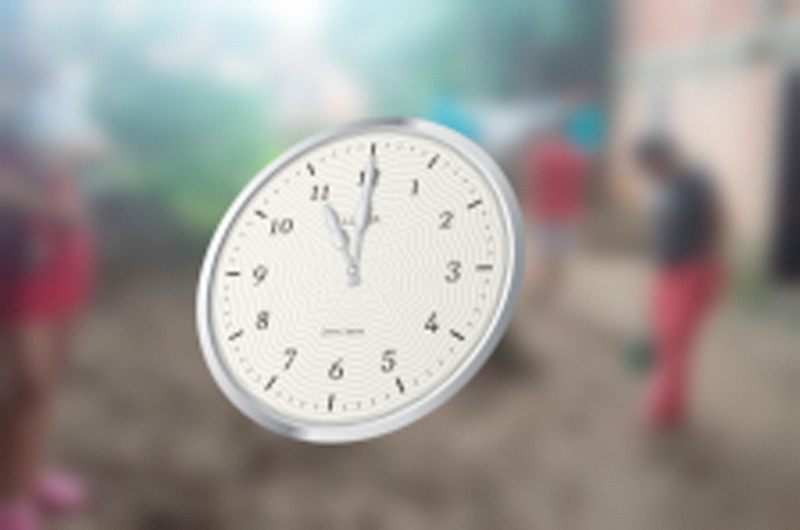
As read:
11,00
